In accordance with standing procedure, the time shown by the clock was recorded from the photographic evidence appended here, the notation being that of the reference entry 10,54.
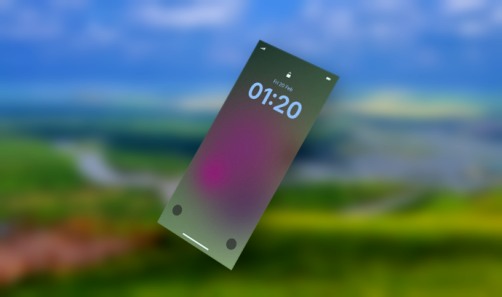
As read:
1,20
